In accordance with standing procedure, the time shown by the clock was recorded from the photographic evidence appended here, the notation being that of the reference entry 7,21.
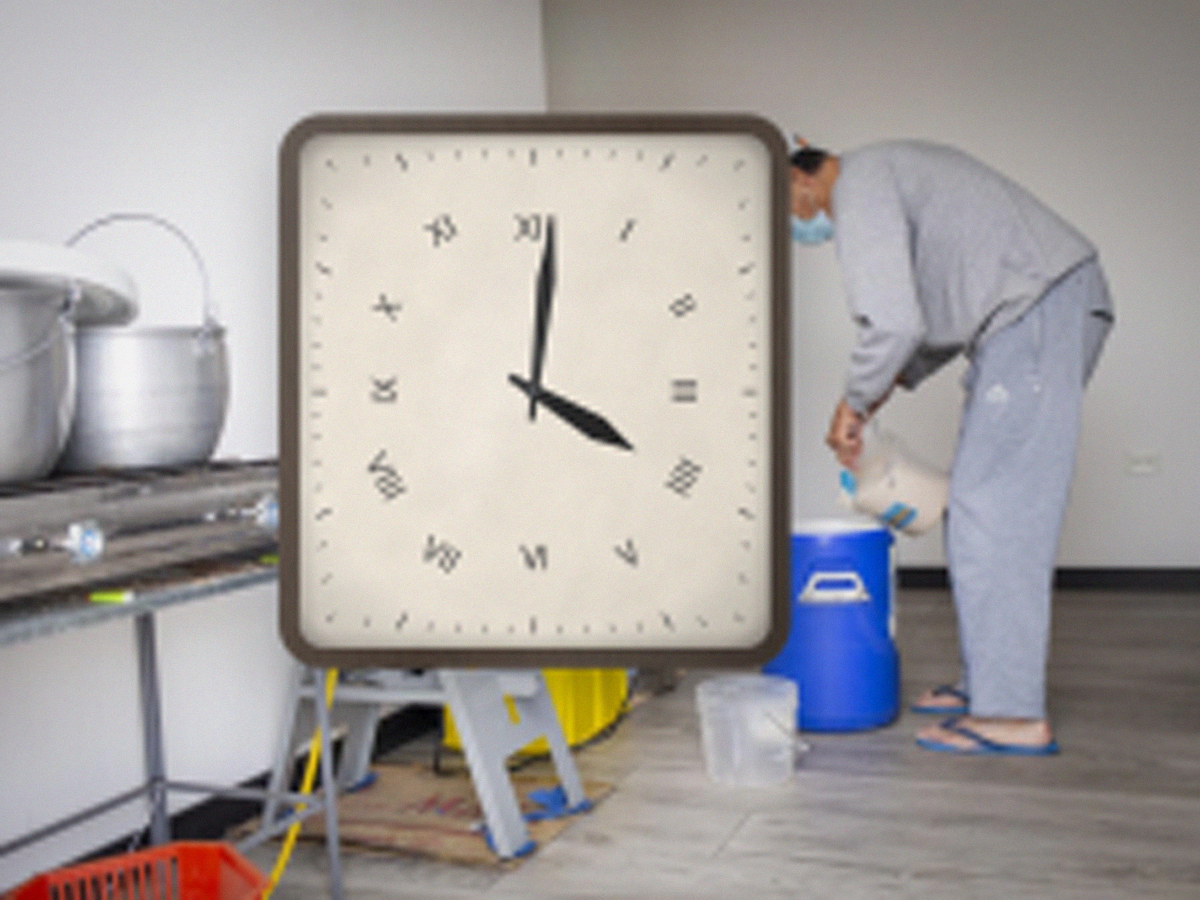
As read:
4,01
